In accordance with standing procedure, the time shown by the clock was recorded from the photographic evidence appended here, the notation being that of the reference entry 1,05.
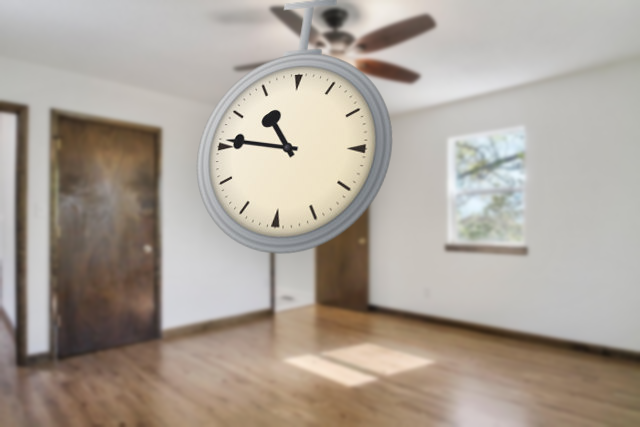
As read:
10,46
